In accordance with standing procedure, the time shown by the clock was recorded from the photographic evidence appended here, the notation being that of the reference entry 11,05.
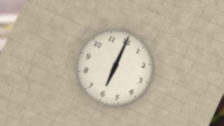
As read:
6,00
